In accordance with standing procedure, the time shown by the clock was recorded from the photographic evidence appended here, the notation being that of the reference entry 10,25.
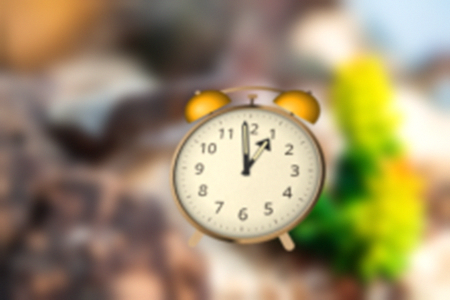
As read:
12,59
